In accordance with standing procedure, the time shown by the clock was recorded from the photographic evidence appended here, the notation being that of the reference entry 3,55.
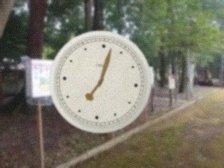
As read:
7,02
